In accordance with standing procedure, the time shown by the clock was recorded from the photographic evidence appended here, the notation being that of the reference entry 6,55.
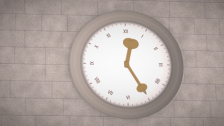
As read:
12,25
